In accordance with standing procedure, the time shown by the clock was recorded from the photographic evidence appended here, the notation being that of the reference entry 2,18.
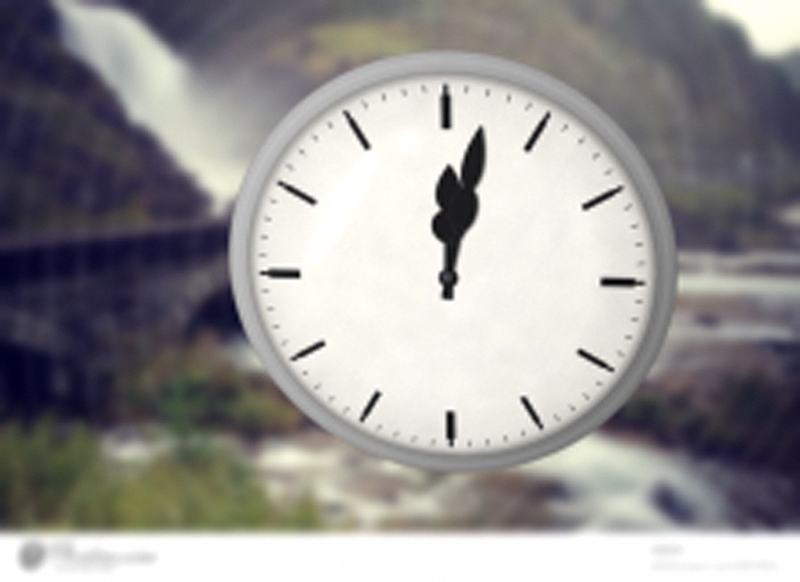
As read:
12,02
